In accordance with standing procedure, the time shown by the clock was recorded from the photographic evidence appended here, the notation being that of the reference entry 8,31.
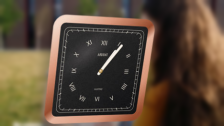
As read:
1,06
